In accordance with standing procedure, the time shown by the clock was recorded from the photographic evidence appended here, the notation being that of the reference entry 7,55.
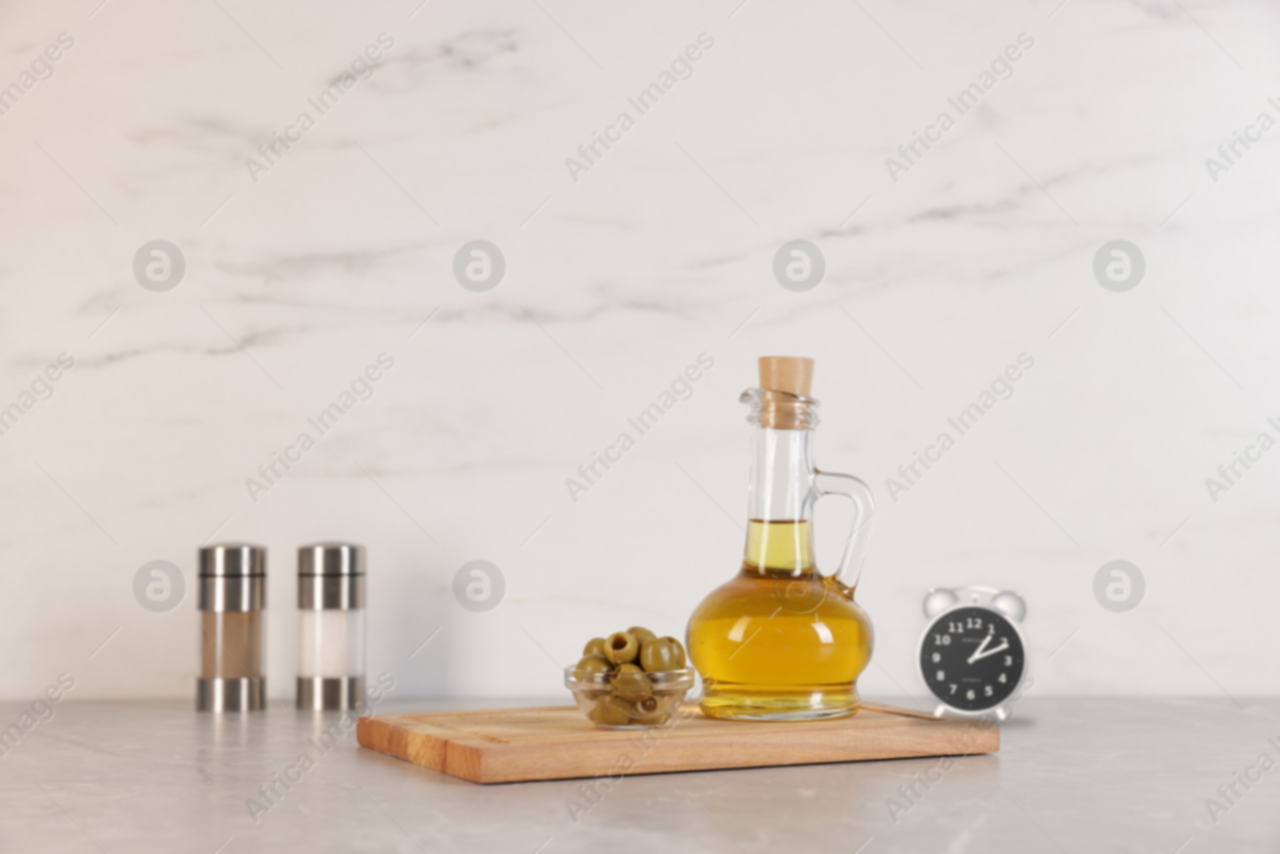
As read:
1,11
